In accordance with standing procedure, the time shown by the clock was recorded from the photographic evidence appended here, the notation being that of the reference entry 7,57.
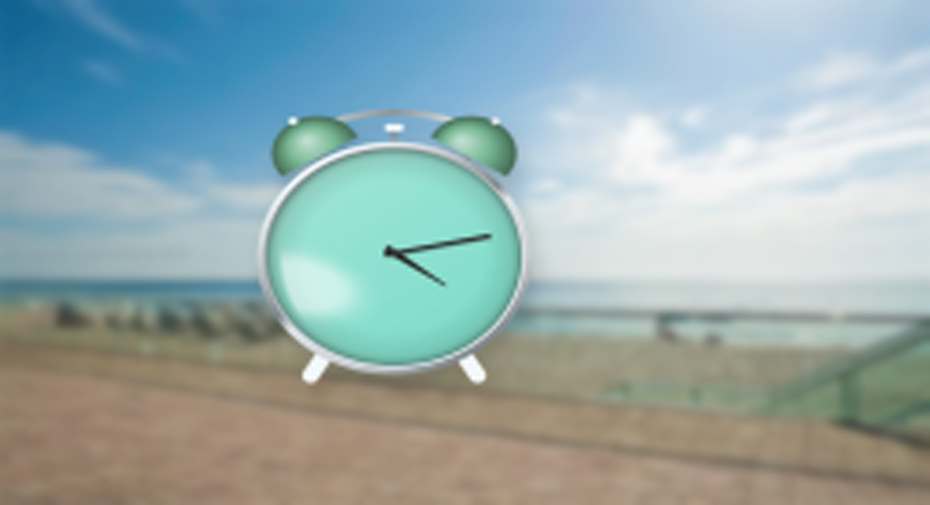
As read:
4,13
